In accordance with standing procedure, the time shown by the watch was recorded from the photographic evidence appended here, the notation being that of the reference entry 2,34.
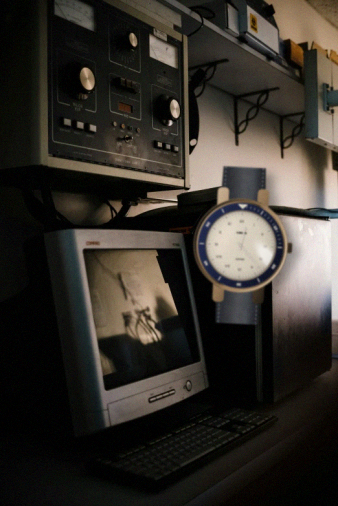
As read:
12,23
